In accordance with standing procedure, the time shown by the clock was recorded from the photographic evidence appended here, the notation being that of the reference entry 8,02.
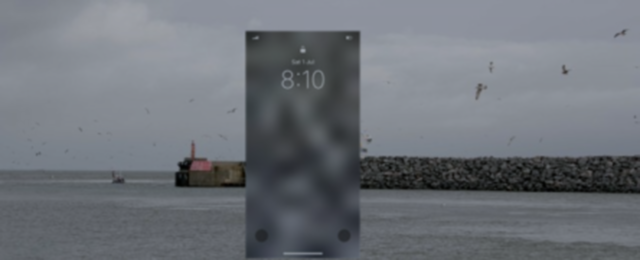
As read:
8,10
